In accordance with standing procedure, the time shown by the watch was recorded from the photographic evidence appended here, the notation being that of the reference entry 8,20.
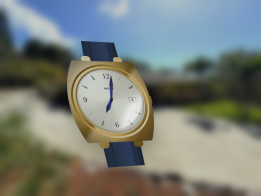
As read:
7,02
